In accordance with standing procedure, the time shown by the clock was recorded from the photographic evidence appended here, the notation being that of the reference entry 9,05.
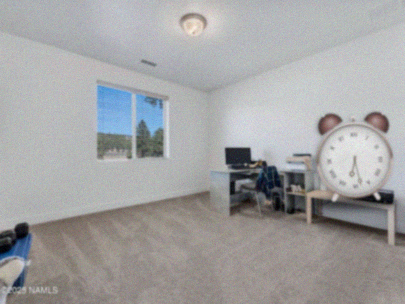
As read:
6,28
